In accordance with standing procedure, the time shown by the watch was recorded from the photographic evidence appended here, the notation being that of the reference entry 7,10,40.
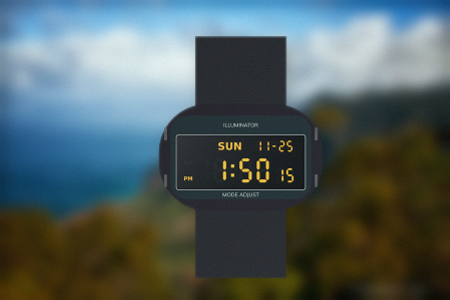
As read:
1,50,15
